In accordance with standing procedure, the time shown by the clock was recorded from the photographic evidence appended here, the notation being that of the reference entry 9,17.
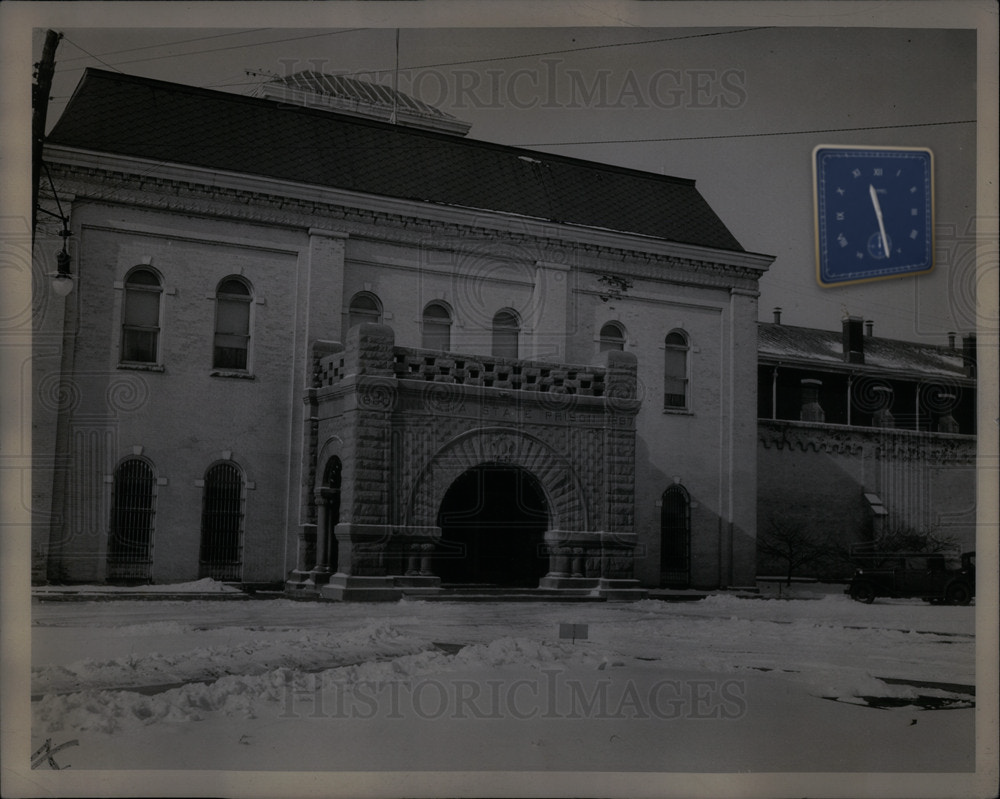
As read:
11,28
